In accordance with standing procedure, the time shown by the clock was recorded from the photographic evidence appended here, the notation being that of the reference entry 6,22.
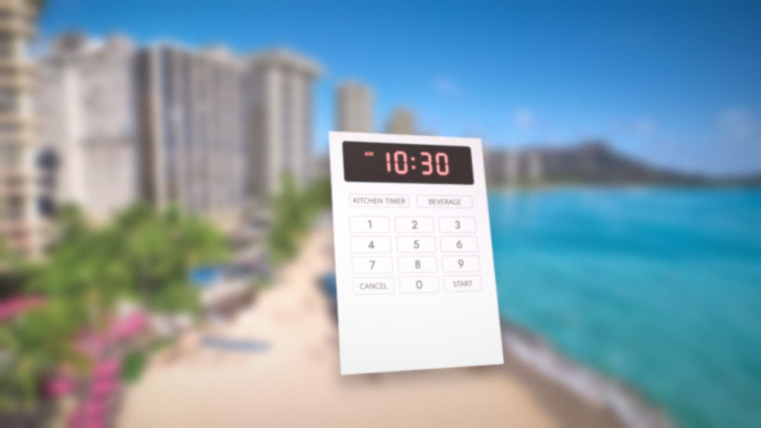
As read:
10,30
